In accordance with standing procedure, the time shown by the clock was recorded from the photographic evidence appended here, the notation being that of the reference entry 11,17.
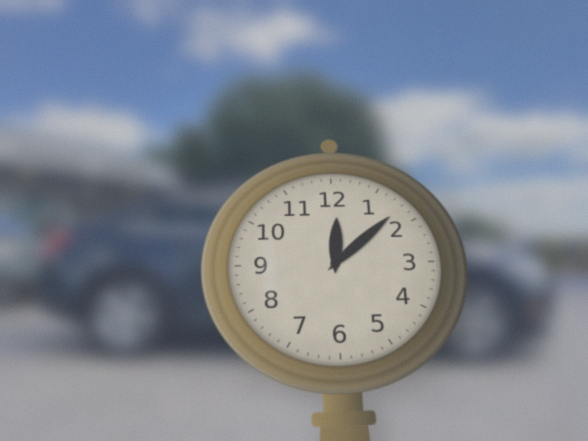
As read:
12,08
